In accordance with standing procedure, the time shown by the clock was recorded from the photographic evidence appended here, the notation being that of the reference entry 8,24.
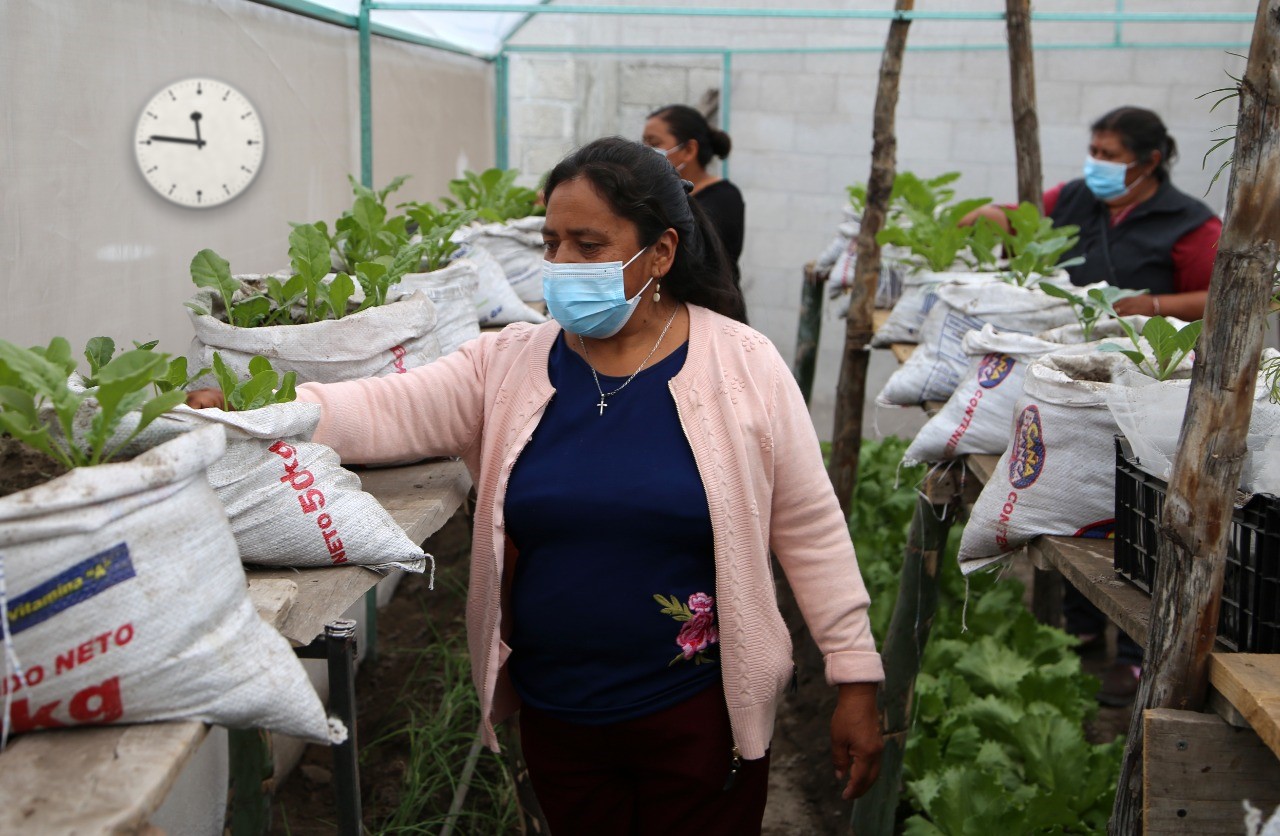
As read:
11,46
